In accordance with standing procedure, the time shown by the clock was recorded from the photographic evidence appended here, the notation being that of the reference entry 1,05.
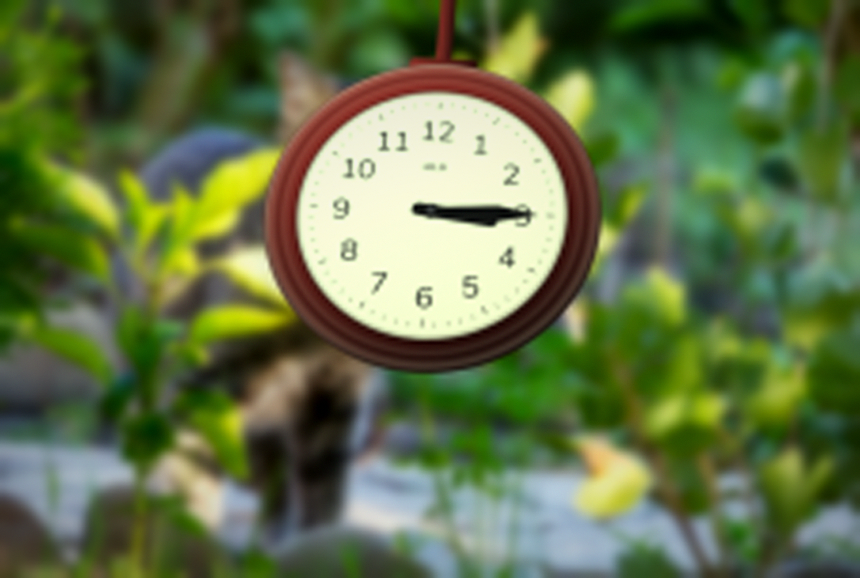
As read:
3,15
